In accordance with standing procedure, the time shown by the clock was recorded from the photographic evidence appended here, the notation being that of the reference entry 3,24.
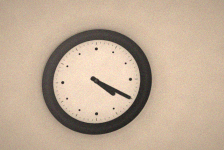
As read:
4,20
